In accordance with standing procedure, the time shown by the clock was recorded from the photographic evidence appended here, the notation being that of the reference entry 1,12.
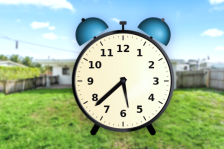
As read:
5,38
